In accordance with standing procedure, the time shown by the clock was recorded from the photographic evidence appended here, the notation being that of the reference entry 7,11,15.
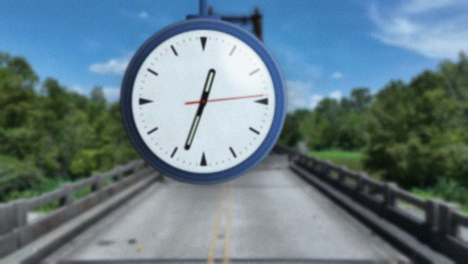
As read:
12,33,14
